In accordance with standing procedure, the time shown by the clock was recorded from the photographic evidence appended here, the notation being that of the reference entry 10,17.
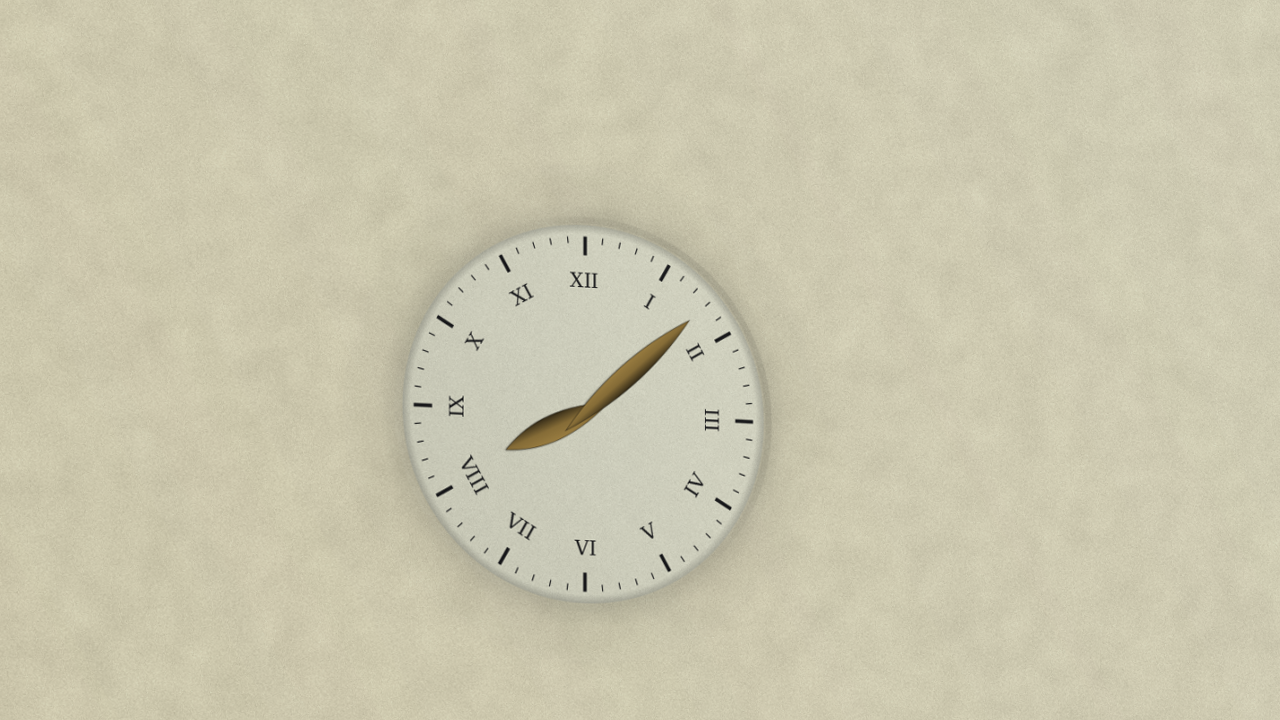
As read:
8,08
